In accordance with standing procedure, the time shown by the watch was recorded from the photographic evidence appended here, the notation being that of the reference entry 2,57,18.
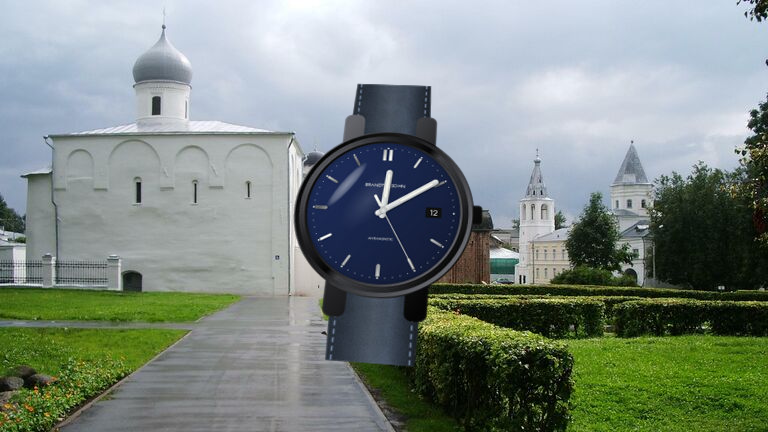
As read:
12,09,25
